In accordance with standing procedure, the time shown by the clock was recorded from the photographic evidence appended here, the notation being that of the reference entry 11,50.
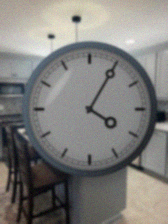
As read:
4,05
